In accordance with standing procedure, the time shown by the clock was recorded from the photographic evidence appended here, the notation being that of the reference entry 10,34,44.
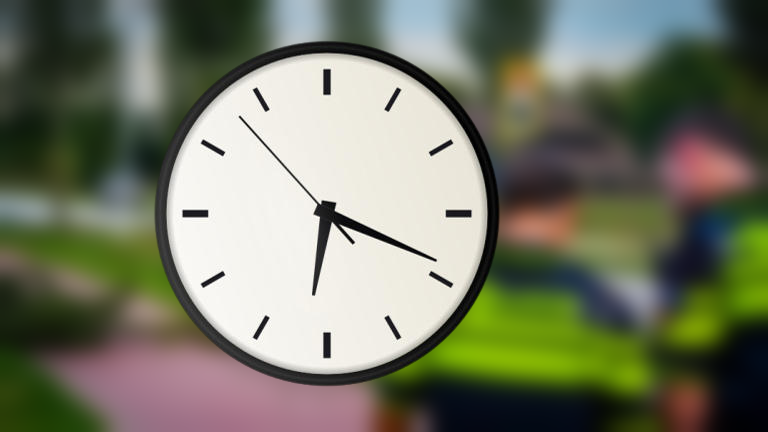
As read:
6,18,53
